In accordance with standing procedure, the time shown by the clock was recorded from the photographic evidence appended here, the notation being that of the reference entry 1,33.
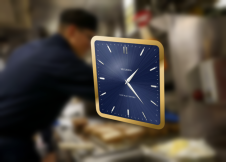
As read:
1,23
